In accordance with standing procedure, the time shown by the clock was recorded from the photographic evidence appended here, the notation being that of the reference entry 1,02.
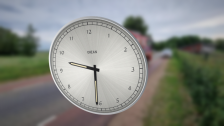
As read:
9,31
